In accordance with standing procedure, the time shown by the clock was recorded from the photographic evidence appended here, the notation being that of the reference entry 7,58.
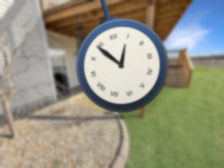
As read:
12,54
